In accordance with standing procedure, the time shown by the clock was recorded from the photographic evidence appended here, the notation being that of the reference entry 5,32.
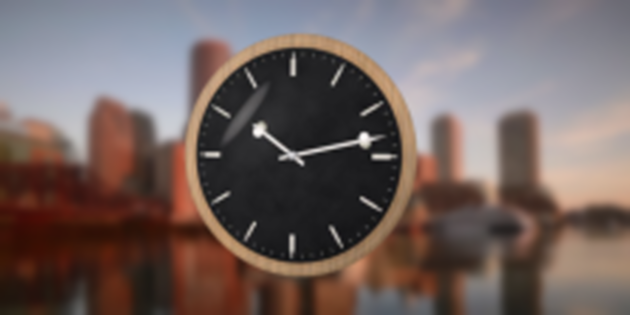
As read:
10,13
